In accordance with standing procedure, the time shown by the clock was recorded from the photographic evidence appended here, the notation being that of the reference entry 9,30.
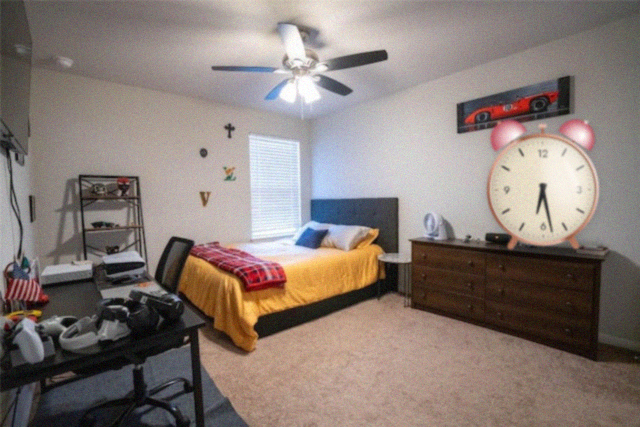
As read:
6,28
